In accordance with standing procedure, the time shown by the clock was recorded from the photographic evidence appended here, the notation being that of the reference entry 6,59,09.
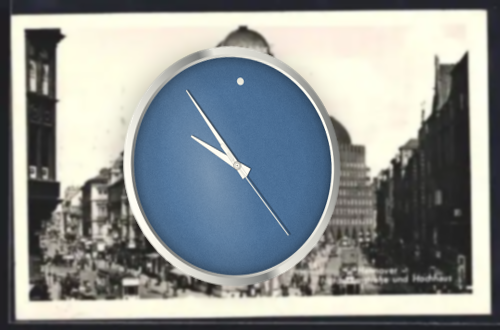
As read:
9,53,23
